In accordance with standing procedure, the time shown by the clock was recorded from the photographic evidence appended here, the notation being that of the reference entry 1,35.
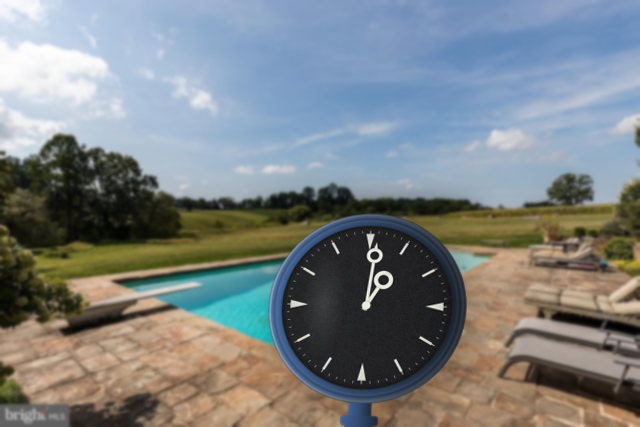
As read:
1,01
